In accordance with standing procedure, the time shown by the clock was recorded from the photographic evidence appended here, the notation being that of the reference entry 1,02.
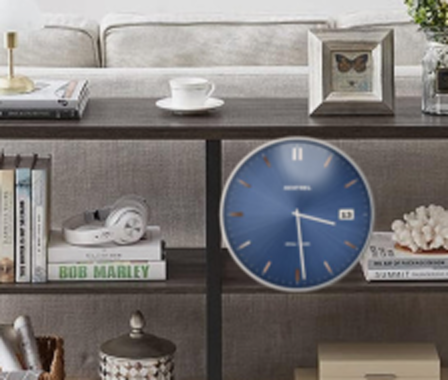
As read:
3,29
